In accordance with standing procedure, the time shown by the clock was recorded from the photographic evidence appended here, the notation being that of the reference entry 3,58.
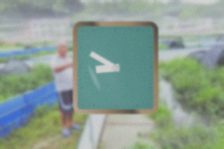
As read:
8,50
